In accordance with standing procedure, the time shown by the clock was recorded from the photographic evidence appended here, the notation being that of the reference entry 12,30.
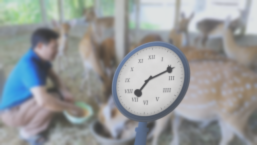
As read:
7,11
